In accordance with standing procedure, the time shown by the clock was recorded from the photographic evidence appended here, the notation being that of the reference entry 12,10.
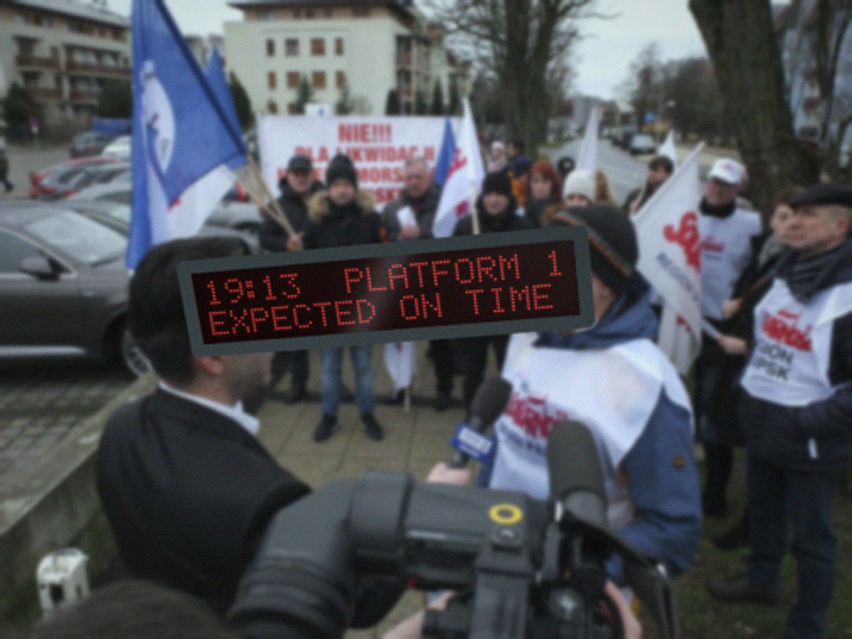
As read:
19,13
